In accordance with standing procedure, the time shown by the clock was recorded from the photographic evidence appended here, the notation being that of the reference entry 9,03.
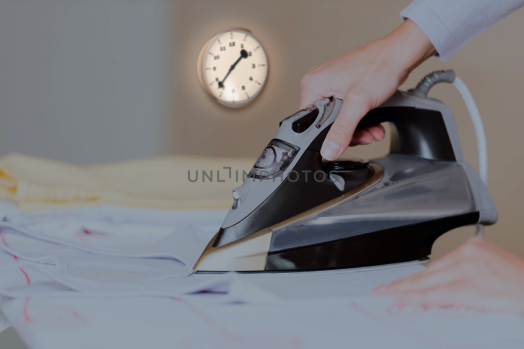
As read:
1,37
